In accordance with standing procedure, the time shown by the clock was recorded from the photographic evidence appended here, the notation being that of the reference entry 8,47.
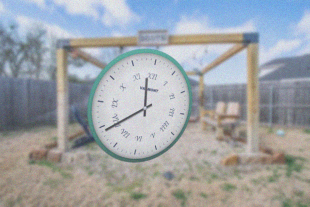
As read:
11,39
